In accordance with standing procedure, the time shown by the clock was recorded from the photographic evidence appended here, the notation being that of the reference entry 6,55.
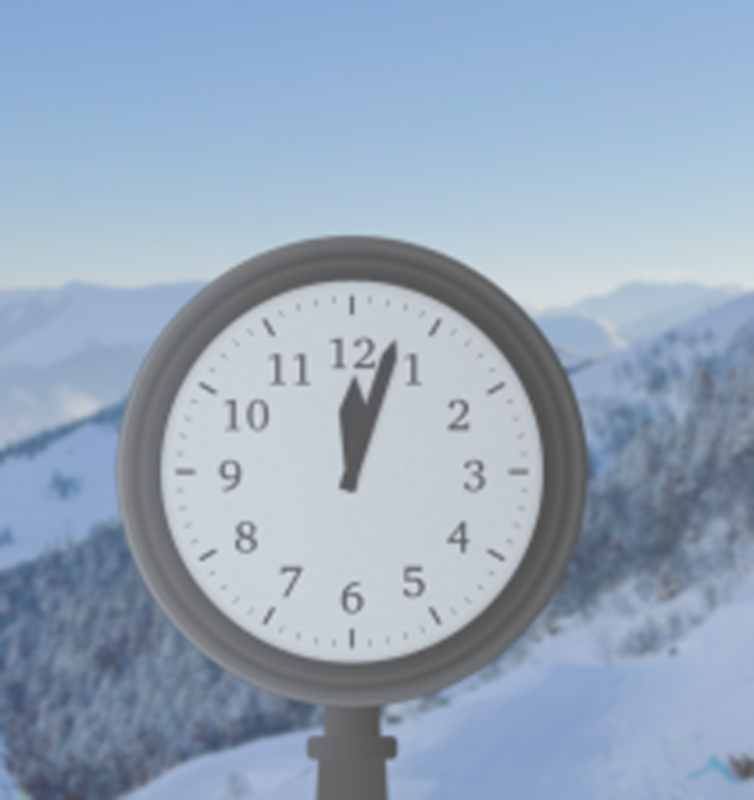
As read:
12,03
